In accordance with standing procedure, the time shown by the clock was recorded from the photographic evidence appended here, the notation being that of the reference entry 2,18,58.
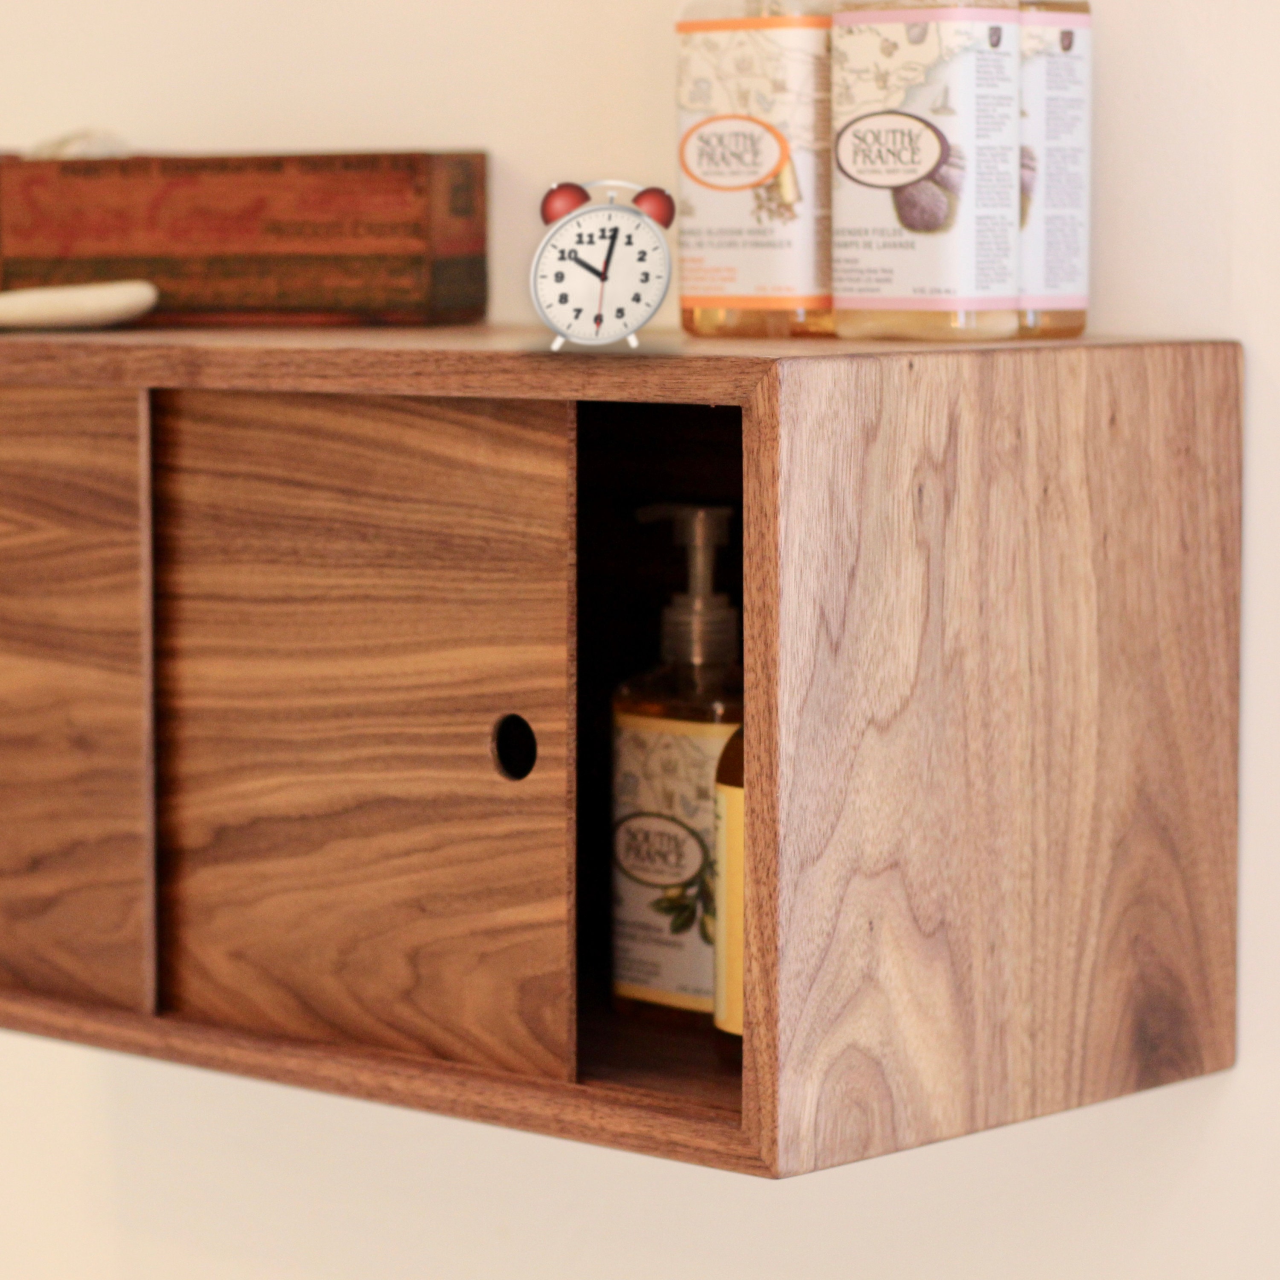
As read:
10,01,30
